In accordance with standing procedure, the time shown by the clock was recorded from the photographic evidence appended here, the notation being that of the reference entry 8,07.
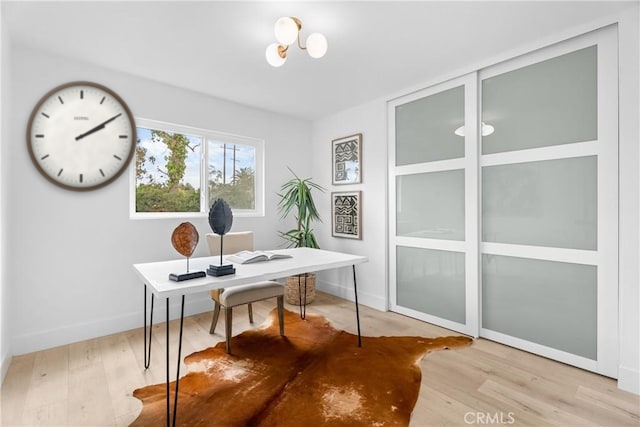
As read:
2,10
